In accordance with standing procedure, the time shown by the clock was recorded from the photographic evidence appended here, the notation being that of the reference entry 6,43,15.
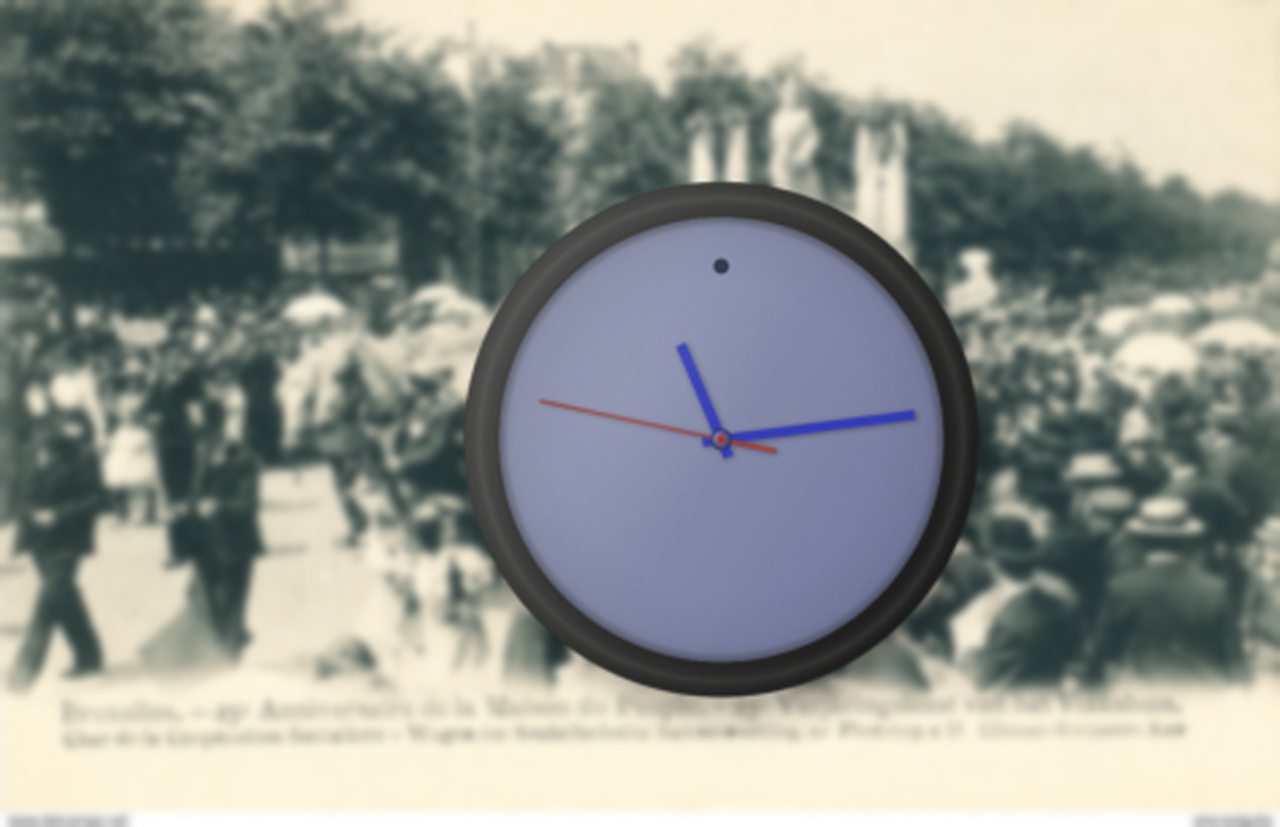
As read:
11,13,47
